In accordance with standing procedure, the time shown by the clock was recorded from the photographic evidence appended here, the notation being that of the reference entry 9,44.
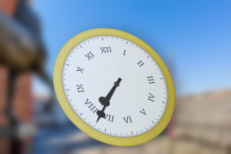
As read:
7,37
